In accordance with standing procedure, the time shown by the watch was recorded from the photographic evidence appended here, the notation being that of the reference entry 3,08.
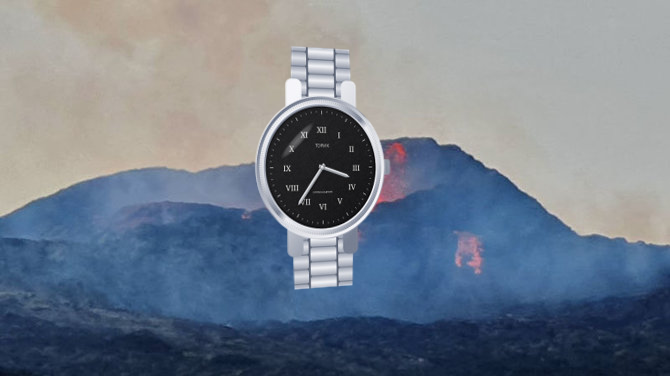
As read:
3,36
